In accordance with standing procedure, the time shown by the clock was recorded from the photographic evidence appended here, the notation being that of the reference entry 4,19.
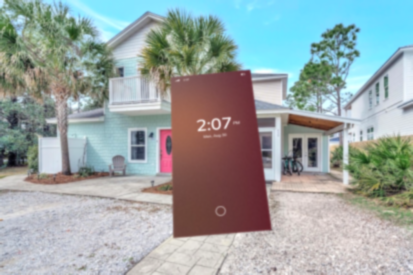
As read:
2,07
